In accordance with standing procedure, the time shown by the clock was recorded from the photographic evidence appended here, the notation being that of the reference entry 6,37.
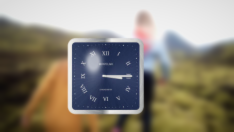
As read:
3,15
